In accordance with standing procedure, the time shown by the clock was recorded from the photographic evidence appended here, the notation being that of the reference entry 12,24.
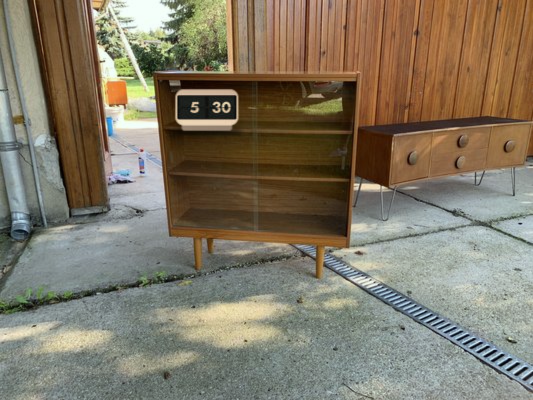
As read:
5,30
